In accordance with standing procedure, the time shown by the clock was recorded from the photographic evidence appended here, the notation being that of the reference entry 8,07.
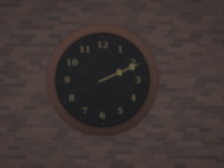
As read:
2,11
